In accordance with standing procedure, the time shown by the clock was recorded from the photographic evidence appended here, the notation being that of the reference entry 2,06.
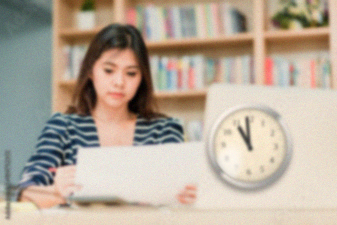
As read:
10,59
